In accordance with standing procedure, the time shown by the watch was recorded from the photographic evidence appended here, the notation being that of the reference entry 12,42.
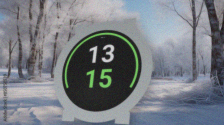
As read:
13,15
